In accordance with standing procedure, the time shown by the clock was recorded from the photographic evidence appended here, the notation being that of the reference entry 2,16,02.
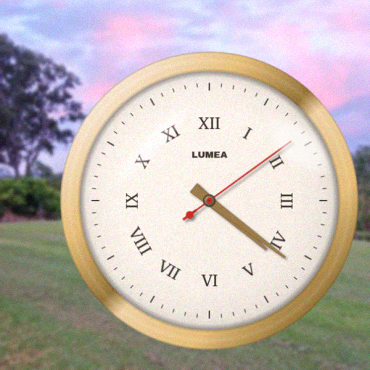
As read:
4,21,09
